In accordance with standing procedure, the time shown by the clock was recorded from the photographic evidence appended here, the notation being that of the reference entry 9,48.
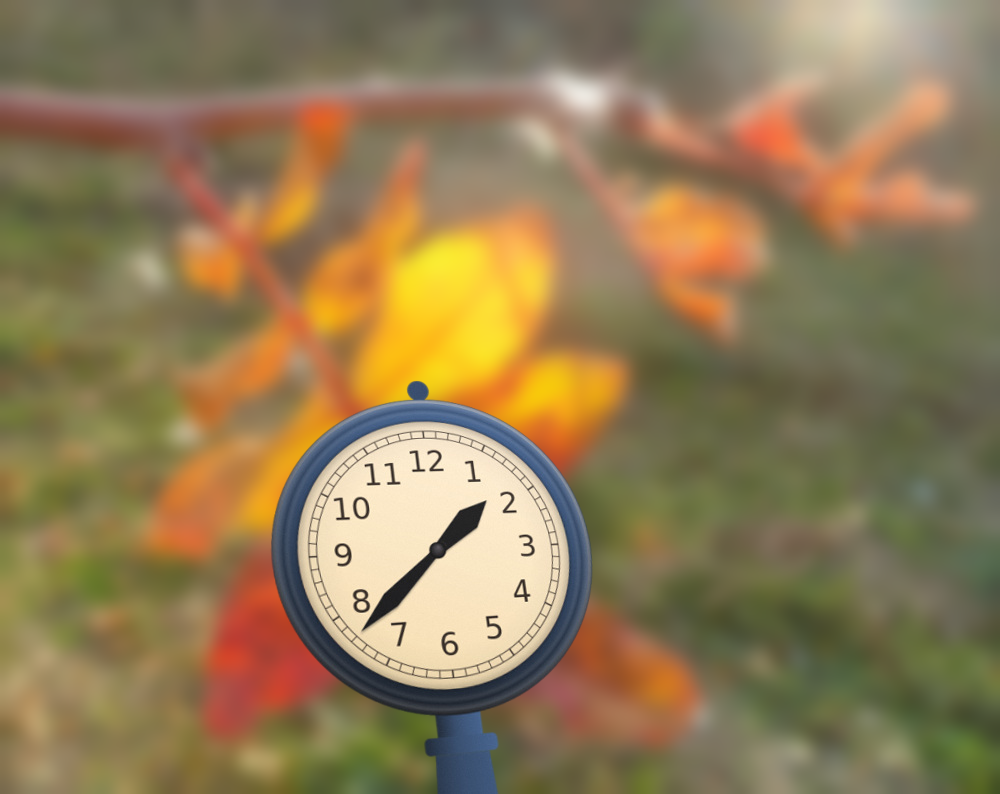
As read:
1,38
